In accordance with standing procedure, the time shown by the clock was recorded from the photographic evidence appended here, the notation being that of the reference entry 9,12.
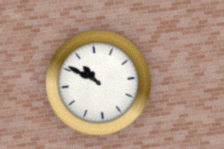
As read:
10,51
